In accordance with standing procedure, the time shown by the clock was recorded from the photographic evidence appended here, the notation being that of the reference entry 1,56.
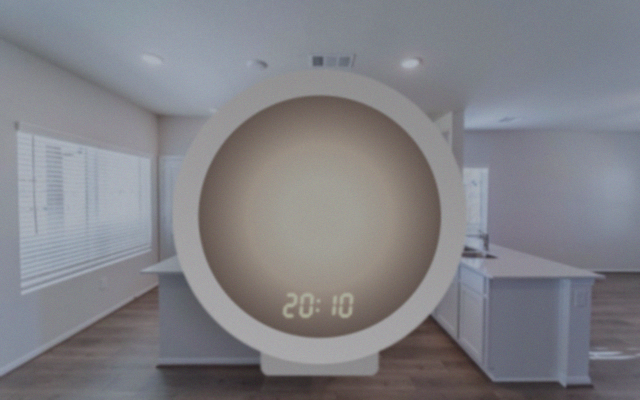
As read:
20,10
